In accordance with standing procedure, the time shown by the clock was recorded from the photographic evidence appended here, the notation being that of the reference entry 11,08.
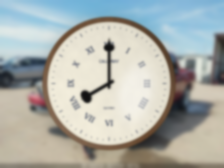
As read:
8,00
